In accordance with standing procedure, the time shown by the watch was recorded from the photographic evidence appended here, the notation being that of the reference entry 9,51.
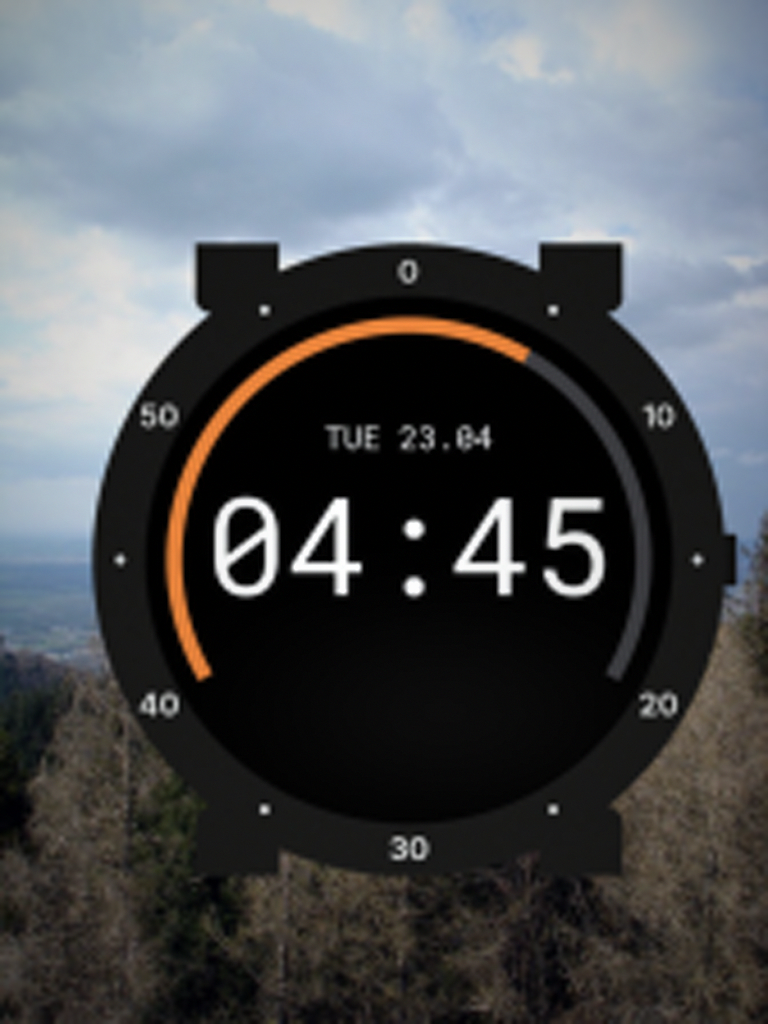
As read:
4,45
